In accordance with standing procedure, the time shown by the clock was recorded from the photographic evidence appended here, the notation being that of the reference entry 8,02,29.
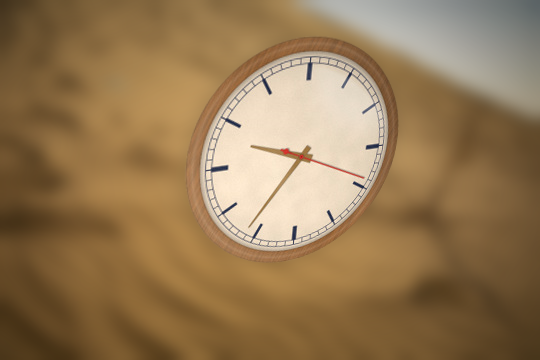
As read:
9,36,19
